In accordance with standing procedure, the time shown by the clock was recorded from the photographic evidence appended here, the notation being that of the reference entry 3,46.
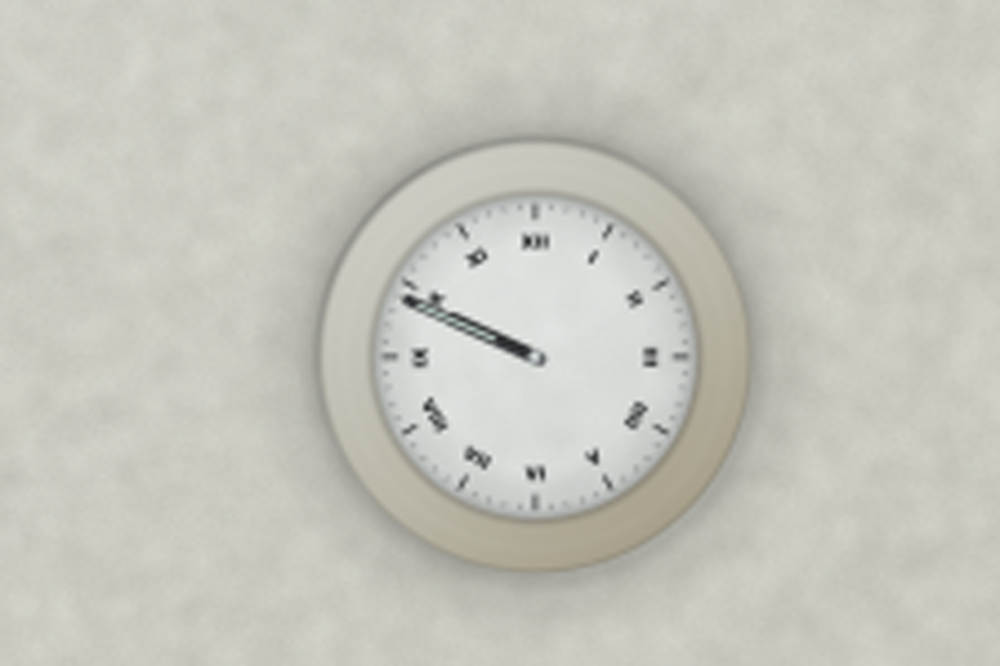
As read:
9,49
